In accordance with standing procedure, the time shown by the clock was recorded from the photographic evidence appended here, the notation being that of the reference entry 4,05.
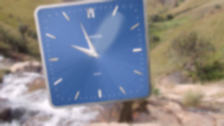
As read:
9,57
